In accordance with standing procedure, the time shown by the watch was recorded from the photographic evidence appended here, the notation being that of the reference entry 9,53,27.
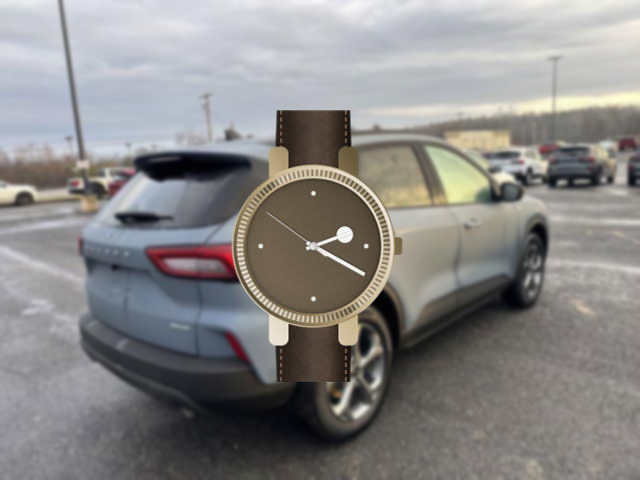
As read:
2,19,51
